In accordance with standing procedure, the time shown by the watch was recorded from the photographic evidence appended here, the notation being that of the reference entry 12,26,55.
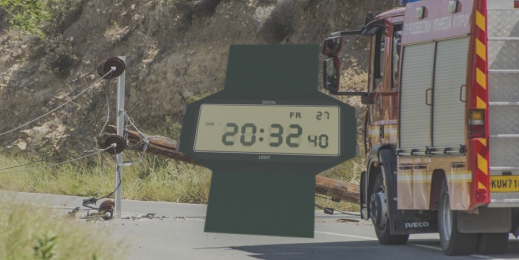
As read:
20,32,40
